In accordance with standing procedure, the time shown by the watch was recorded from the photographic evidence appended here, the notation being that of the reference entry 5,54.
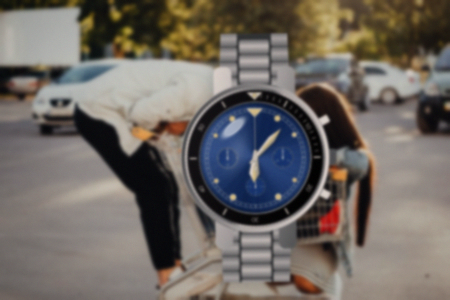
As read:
6,07
